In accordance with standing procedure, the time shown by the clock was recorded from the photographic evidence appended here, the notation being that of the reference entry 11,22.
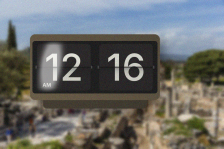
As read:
12,16
